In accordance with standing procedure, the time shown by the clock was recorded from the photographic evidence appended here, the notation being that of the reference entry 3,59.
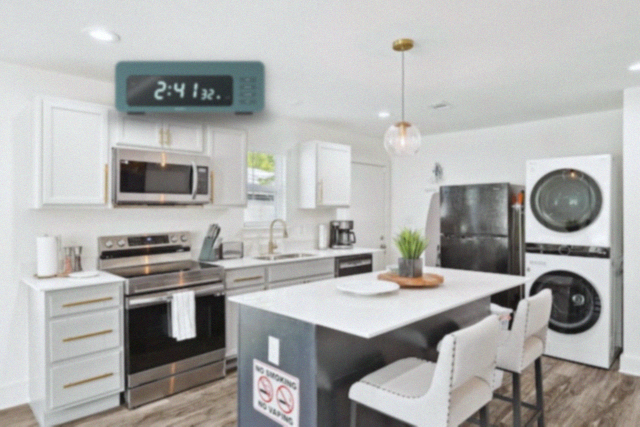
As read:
2,41
